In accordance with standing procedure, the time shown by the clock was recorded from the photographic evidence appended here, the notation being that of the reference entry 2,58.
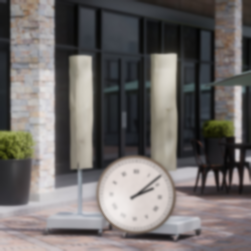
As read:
2,08
